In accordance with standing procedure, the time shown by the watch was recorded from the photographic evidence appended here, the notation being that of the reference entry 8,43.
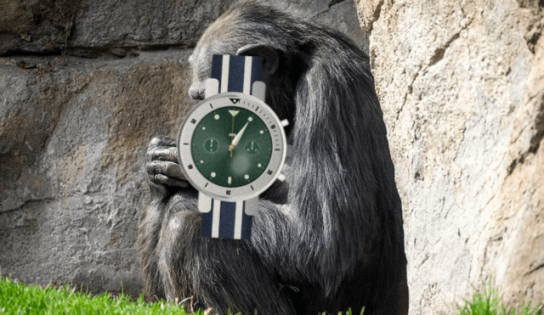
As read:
1,05
